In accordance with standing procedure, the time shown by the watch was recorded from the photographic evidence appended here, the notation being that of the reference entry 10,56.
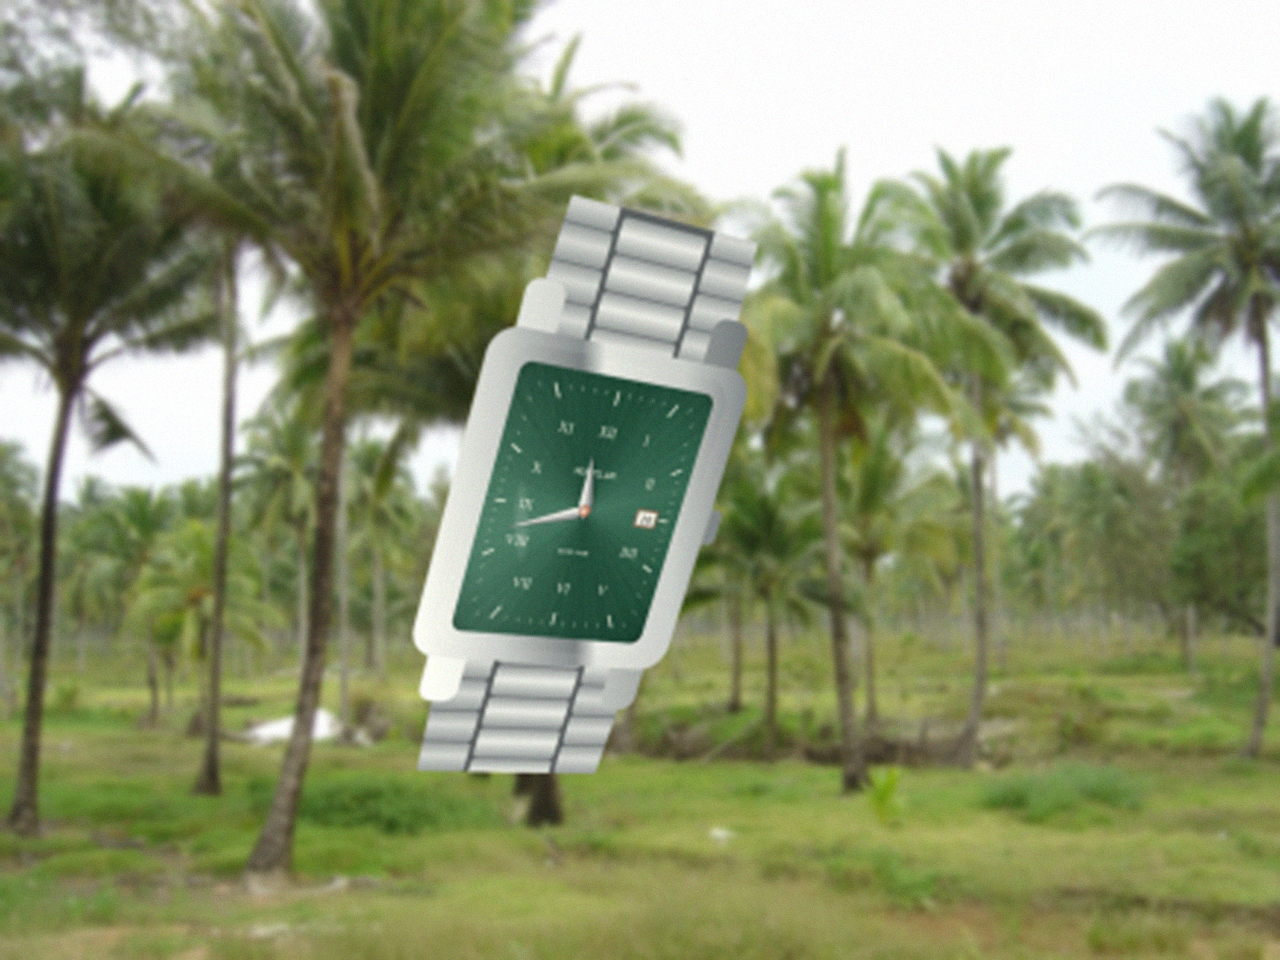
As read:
11,42
